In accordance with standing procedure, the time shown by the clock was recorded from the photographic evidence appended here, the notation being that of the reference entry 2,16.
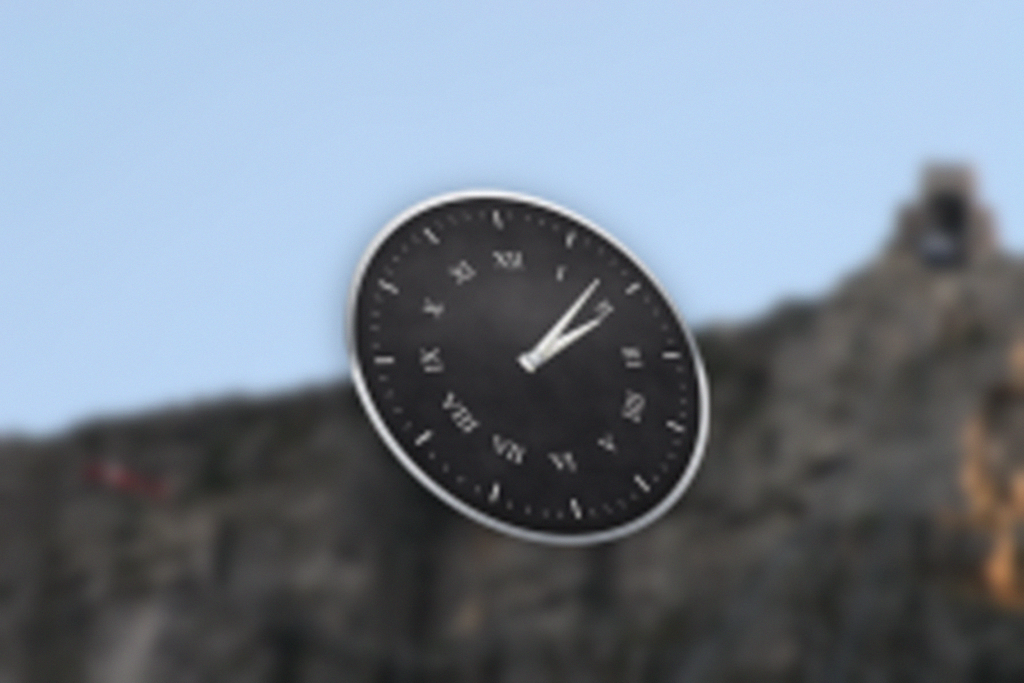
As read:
2,08
